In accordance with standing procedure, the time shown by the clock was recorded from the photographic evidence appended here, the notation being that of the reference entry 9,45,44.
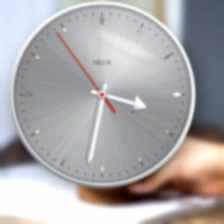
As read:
3,31,54
